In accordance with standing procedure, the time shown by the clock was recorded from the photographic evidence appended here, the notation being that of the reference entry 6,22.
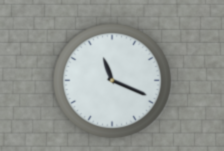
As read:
11,19
